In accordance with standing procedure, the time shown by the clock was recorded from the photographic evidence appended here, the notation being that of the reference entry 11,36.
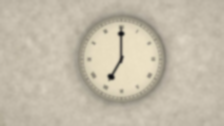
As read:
7,00
